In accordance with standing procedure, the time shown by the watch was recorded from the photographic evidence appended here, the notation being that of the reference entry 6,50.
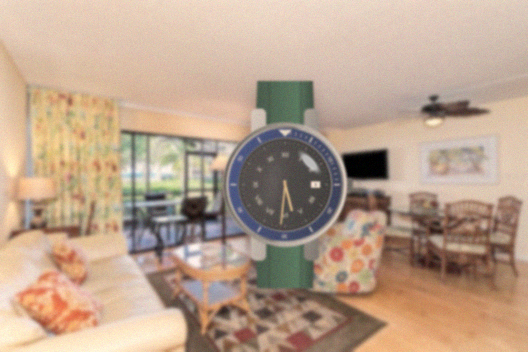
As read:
5,31
